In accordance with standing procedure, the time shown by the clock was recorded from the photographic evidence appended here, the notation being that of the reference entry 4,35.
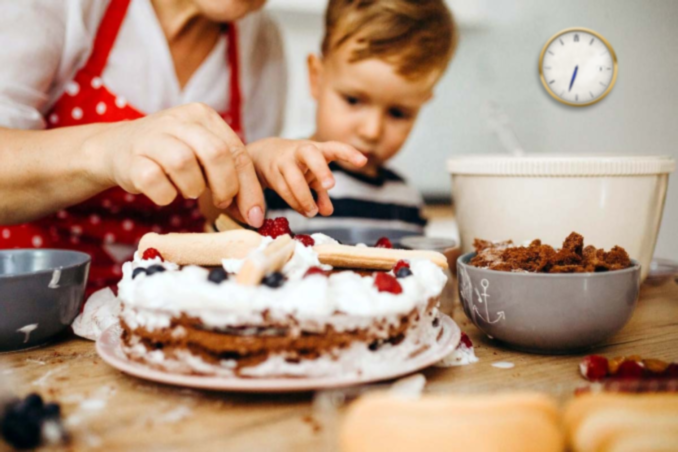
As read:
6,33
